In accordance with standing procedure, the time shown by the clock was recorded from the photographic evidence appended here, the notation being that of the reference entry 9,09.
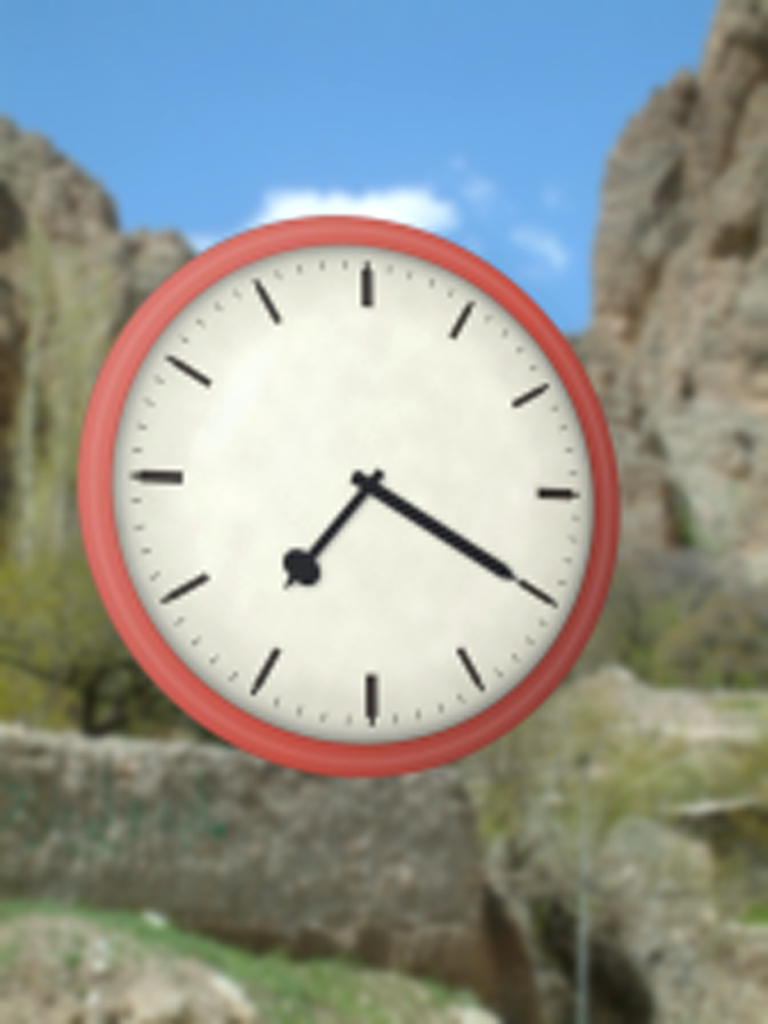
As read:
7,20
